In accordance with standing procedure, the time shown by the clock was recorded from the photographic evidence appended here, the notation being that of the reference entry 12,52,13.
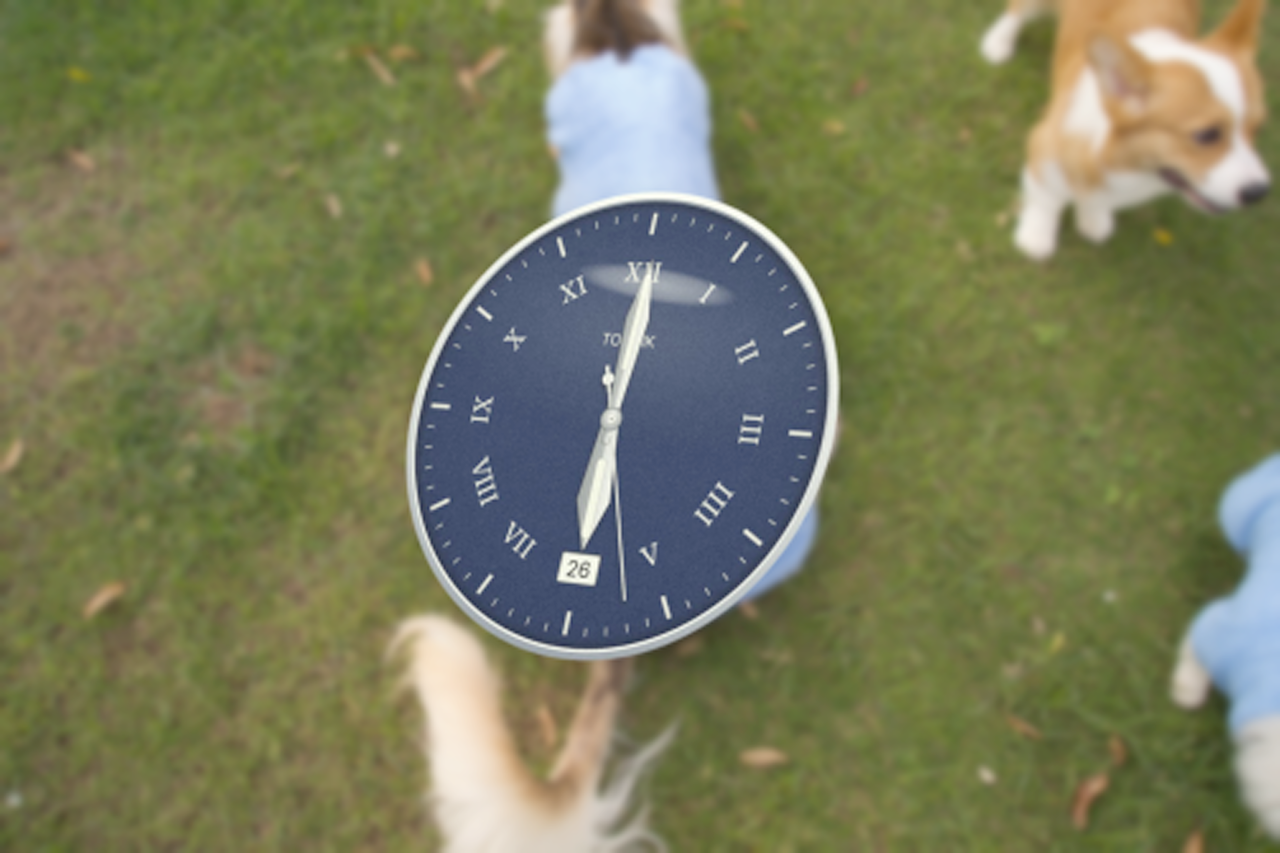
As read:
6,00,27
